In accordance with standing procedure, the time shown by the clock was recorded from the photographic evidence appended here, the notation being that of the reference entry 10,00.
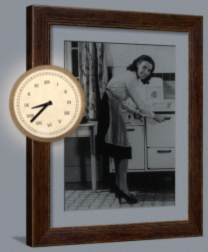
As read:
8,38
